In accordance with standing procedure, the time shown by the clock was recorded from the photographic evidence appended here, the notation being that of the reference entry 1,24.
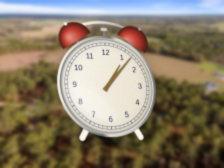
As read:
1,07
